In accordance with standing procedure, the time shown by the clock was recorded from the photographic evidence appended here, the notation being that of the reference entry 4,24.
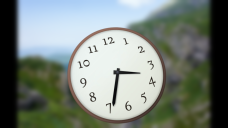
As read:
3,34
